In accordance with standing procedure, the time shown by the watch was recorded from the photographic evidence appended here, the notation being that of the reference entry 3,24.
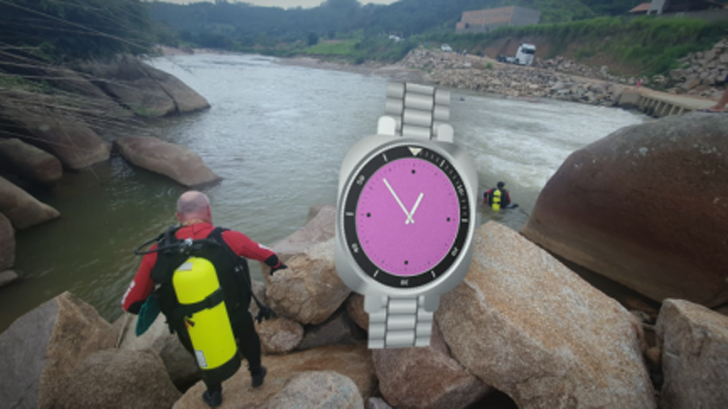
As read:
12,53
